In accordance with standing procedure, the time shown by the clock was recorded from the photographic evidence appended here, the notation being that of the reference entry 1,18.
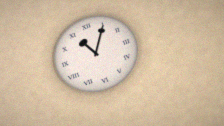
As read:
11,05
